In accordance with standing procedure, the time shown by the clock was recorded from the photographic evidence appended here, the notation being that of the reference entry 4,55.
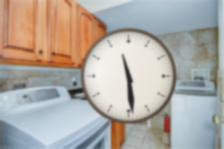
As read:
11,29
